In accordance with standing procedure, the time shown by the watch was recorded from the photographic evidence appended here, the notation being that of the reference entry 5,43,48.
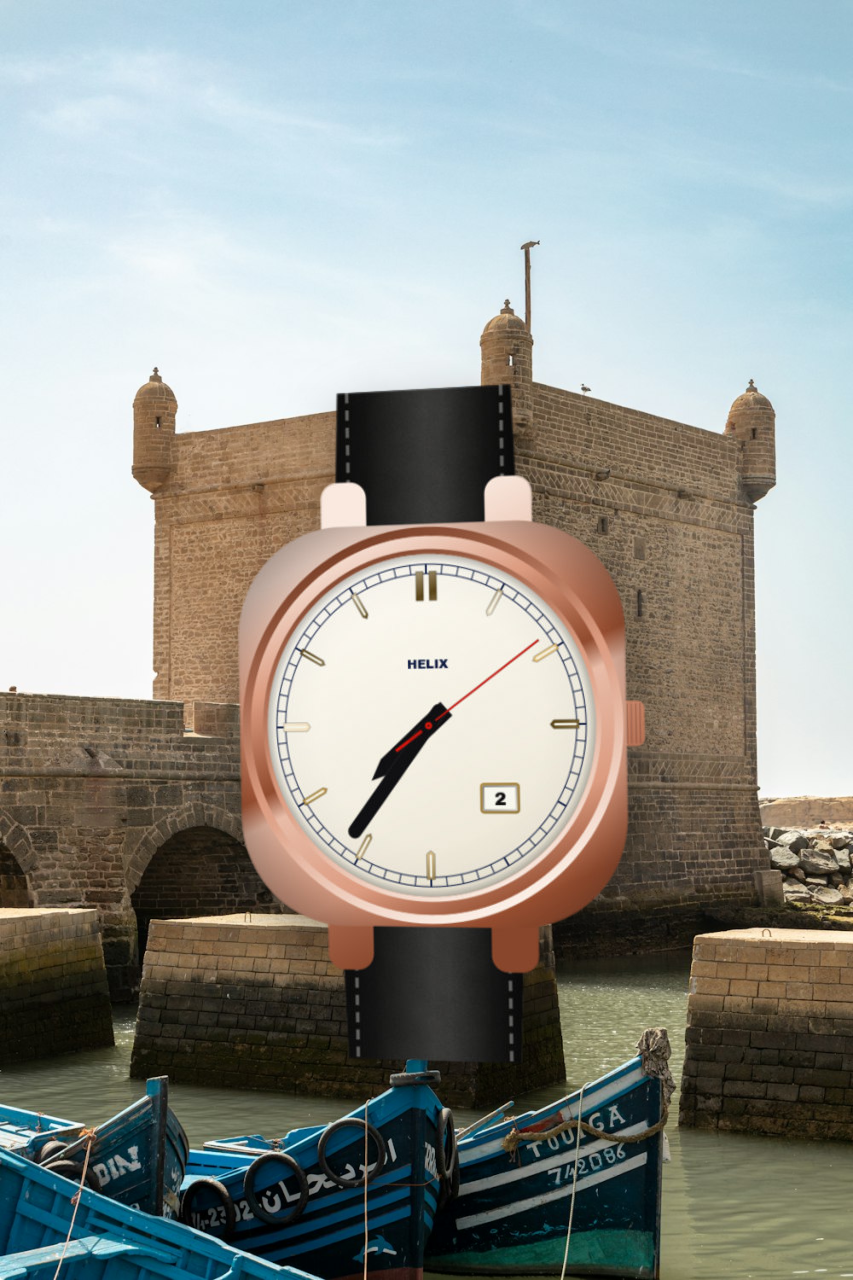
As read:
7,36,09
